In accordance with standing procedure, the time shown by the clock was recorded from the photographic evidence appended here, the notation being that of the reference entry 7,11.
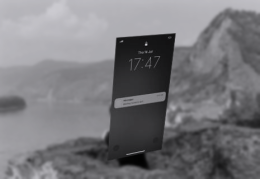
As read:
17,47
